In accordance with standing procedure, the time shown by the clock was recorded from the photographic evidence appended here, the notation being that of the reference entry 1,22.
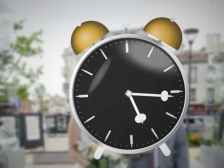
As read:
5,16
